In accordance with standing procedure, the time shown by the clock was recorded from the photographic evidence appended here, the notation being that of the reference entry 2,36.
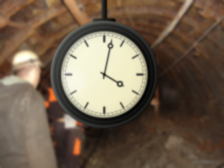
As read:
4,02
